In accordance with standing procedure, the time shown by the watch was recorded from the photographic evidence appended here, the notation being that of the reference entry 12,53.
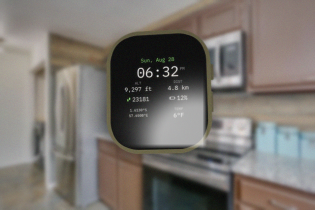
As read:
6,32
